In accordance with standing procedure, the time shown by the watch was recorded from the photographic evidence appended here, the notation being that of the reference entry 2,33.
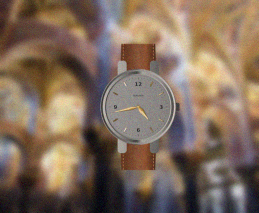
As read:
4,43
